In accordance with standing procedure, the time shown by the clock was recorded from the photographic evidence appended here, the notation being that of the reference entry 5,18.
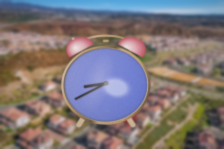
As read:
8,40
